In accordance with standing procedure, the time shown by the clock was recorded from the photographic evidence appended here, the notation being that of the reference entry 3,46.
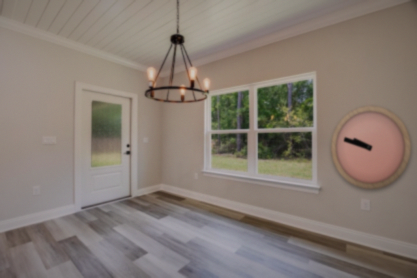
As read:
9,48
